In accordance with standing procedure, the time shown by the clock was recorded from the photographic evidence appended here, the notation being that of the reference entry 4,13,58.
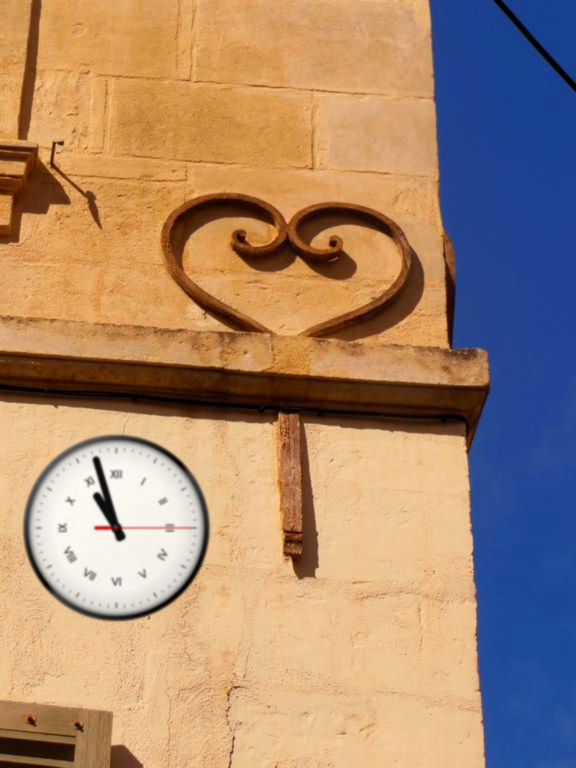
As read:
10,57,15
